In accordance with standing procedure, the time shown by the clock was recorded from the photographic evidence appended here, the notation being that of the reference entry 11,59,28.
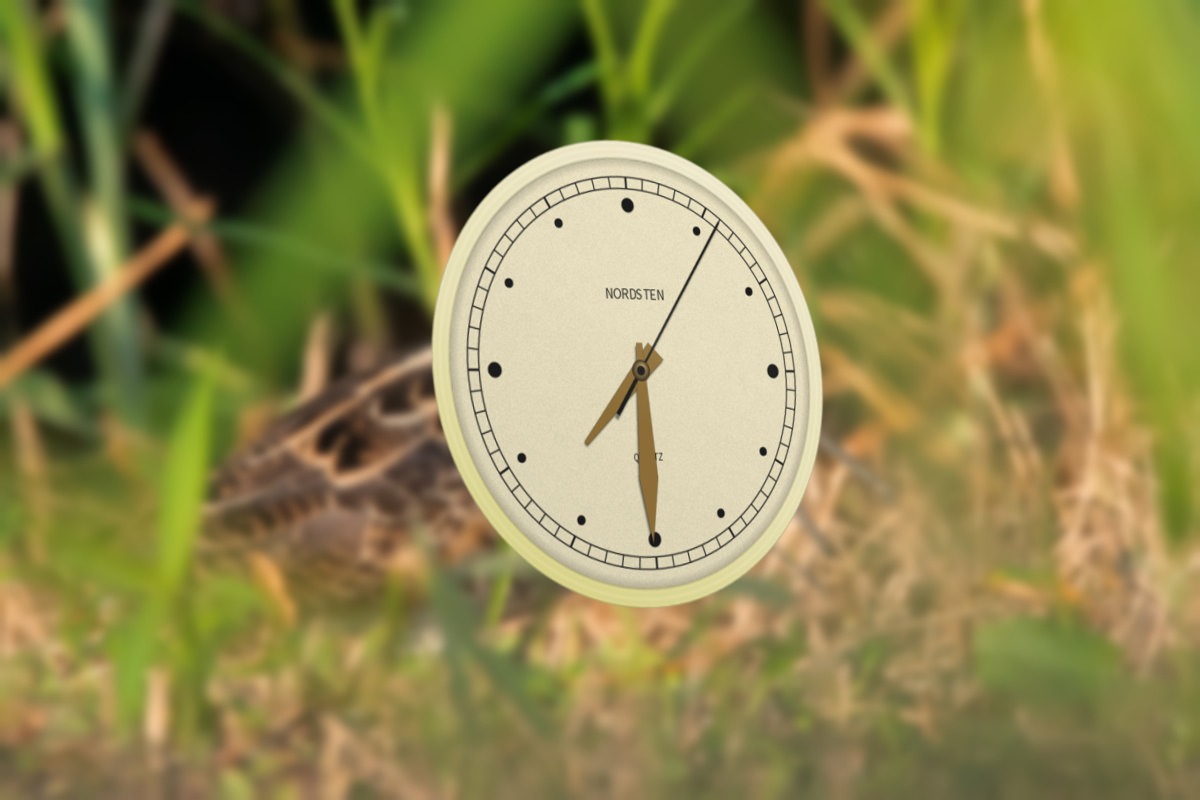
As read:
7,30,06
